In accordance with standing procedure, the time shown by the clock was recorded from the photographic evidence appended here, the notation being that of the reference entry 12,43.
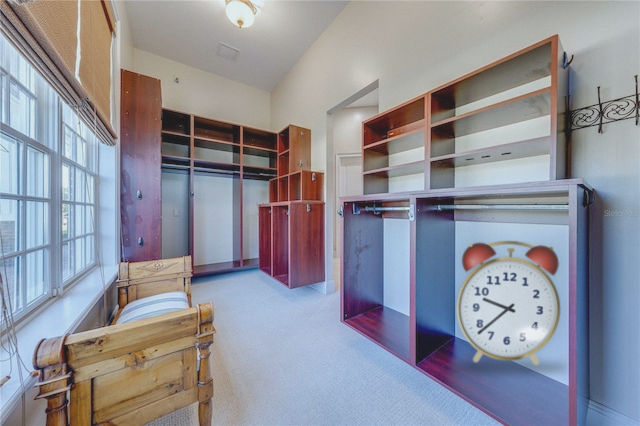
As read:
9,38
